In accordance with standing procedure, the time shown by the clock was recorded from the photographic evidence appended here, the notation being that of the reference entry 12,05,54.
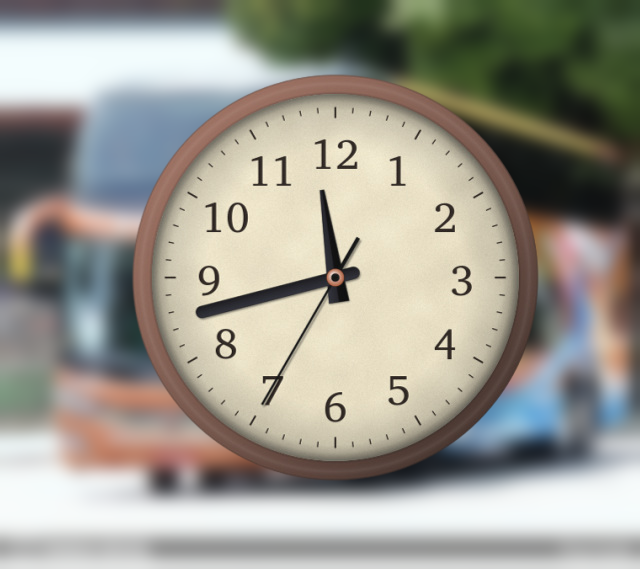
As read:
11,42,35
